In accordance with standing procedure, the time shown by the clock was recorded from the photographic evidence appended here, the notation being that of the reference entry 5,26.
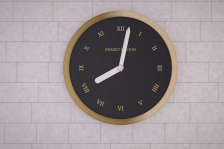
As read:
8,02
